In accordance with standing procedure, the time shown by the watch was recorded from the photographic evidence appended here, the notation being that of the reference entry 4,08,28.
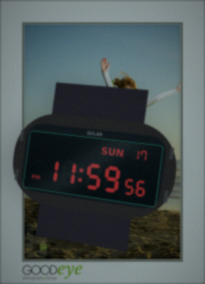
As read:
11,59,56
